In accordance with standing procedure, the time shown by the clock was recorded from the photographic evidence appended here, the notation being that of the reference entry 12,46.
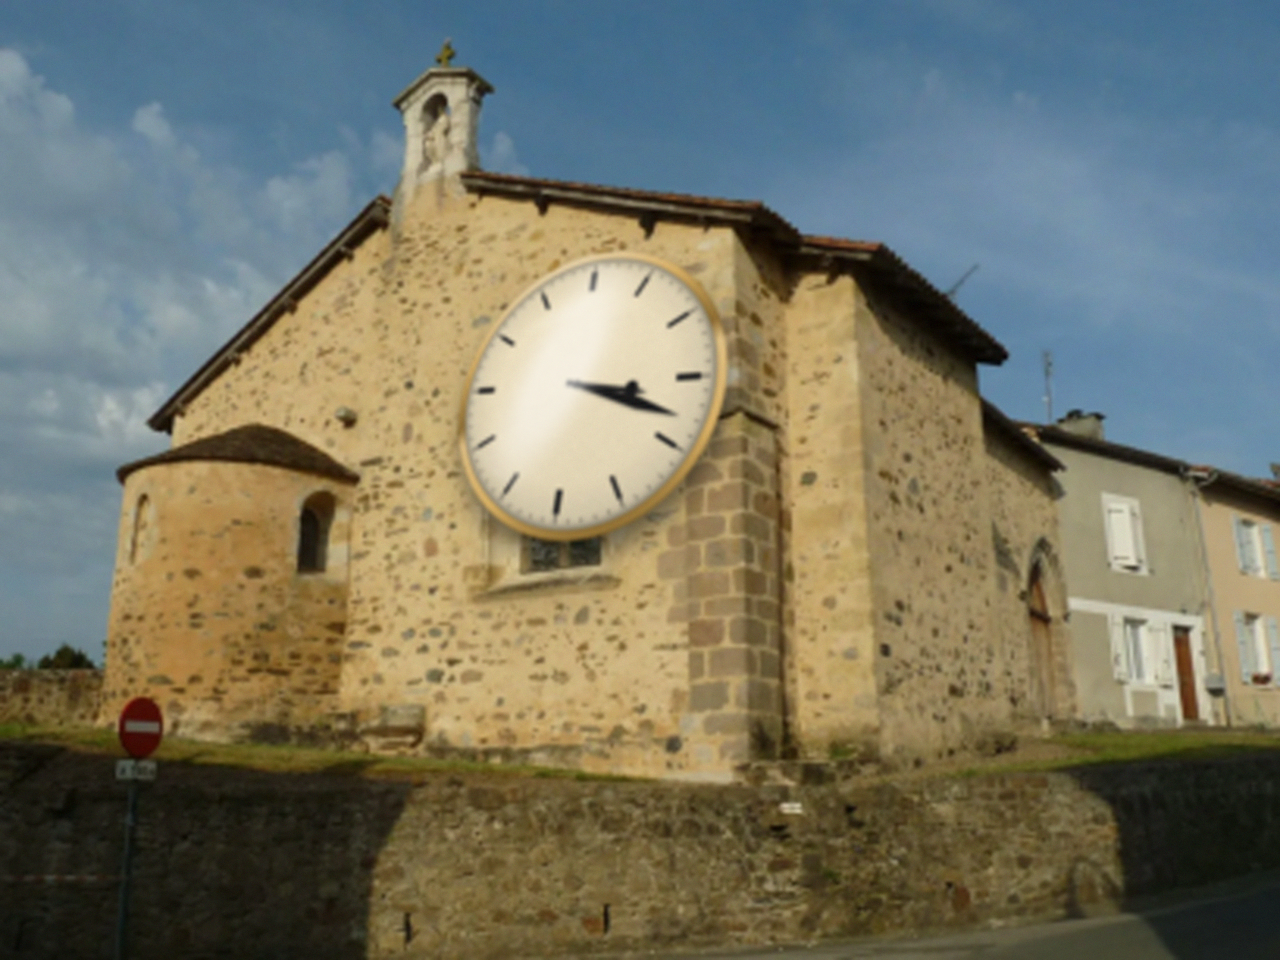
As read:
3,18
